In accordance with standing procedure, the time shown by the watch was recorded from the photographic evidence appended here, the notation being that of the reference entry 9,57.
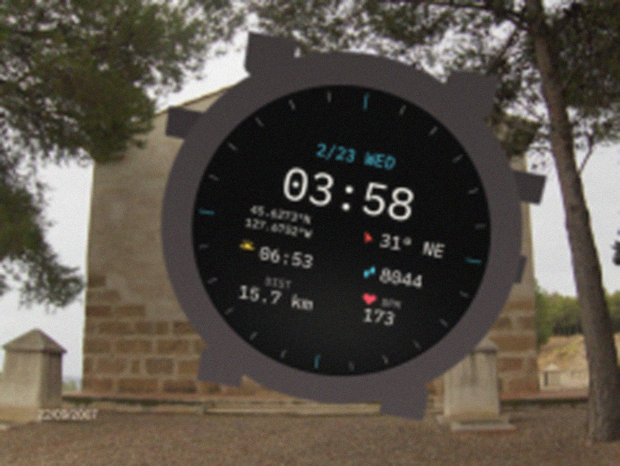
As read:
3,58
